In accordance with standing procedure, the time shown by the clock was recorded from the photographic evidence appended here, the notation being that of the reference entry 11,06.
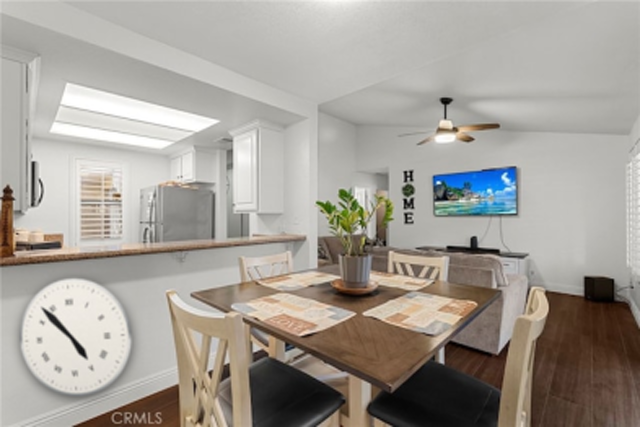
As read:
4,53
